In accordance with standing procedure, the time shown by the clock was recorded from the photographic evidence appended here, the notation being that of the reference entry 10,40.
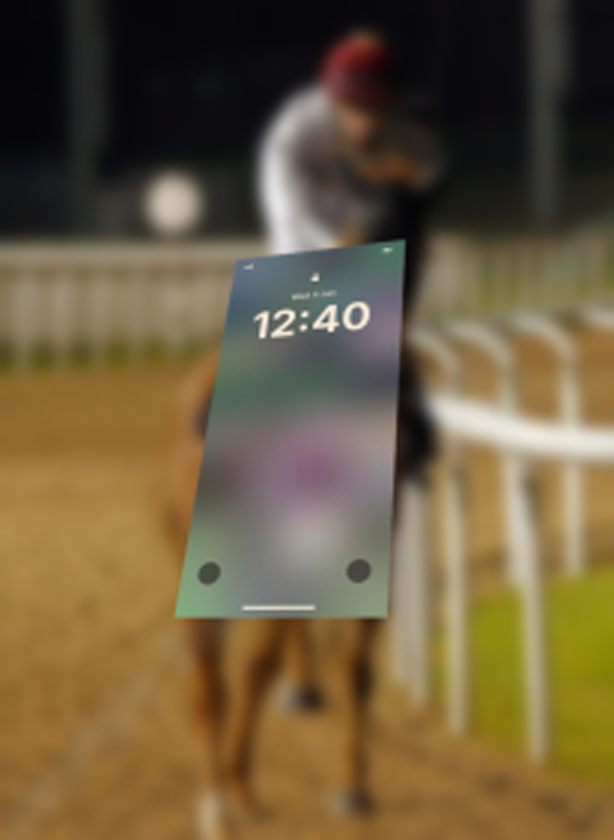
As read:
12,40
